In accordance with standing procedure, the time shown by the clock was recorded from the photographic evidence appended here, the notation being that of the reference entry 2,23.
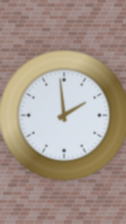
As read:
1,59
